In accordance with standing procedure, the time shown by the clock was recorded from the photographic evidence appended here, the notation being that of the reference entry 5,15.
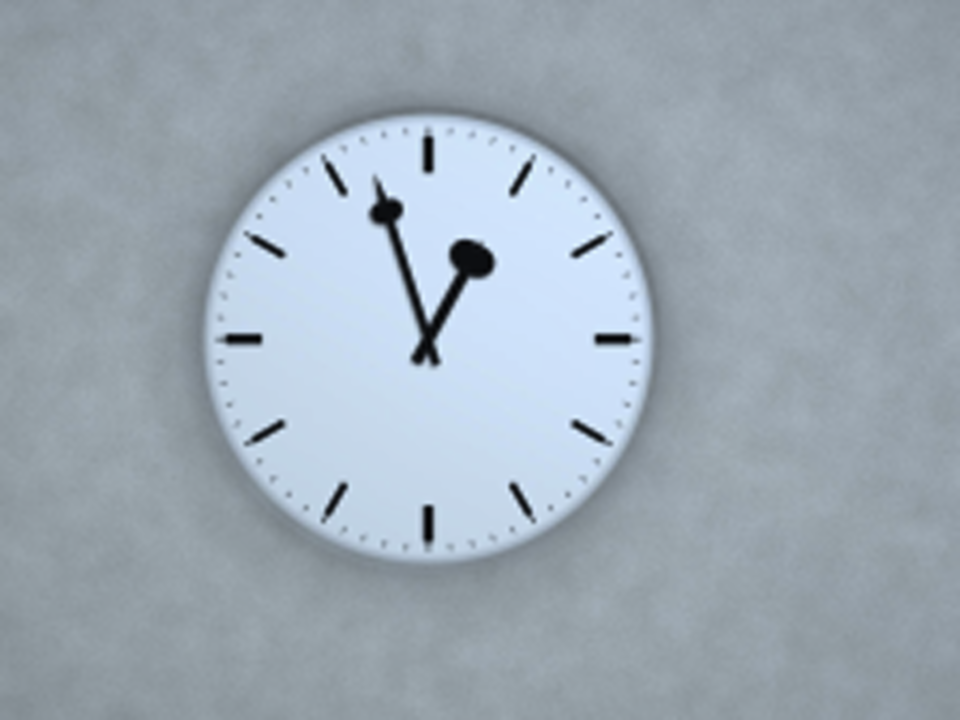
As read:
12,57
